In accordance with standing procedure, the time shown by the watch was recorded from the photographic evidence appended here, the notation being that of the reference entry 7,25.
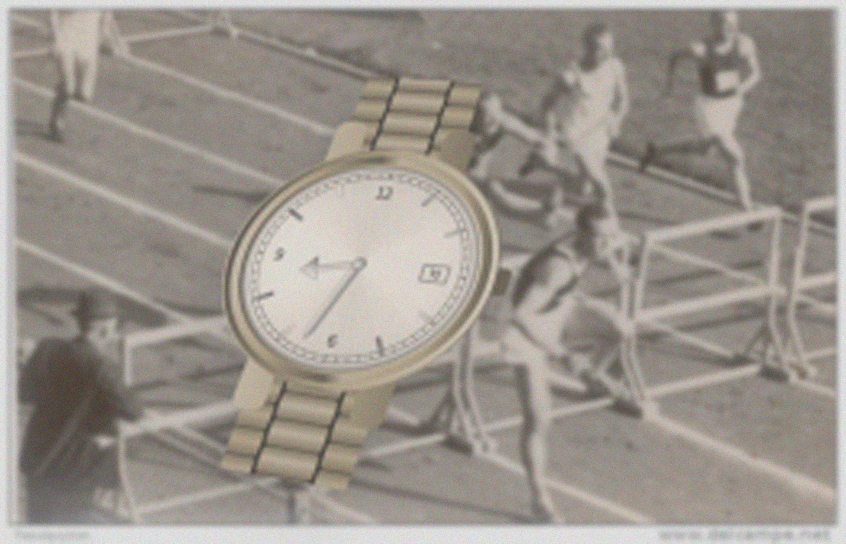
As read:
8,33
